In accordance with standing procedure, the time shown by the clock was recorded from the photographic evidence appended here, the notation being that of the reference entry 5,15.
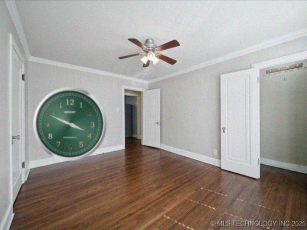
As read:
3,49
